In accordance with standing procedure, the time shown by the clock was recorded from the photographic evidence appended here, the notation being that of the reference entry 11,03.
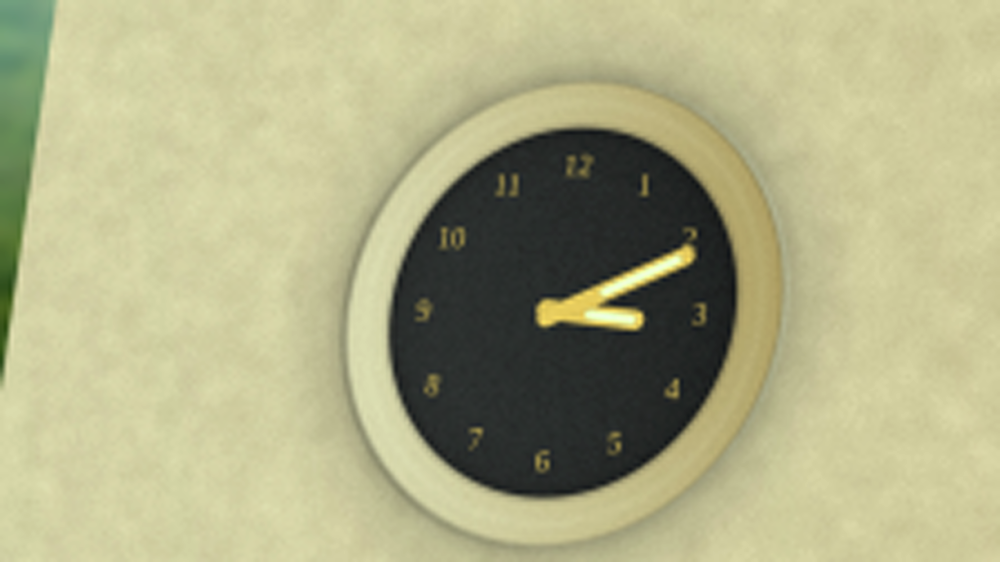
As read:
3,11
